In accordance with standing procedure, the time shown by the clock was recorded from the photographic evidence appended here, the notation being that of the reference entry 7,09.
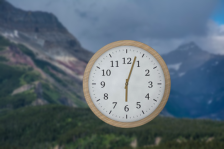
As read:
6,03
